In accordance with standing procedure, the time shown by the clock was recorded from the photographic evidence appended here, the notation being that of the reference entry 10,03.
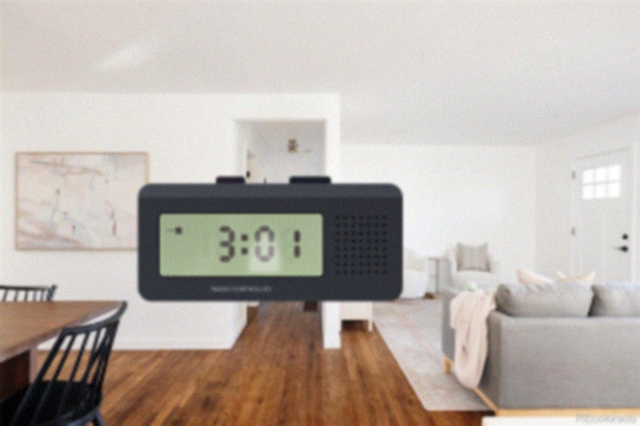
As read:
3,01
